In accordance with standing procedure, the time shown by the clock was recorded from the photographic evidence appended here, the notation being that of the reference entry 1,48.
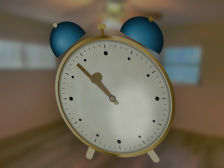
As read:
10,53
